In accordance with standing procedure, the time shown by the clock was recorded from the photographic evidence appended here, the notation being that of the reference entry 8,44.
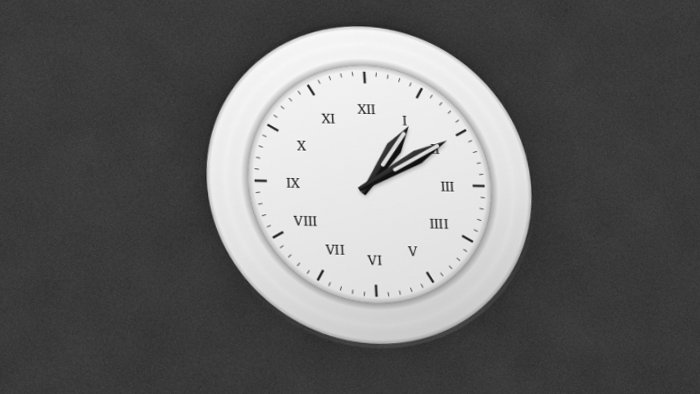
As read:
1,10
